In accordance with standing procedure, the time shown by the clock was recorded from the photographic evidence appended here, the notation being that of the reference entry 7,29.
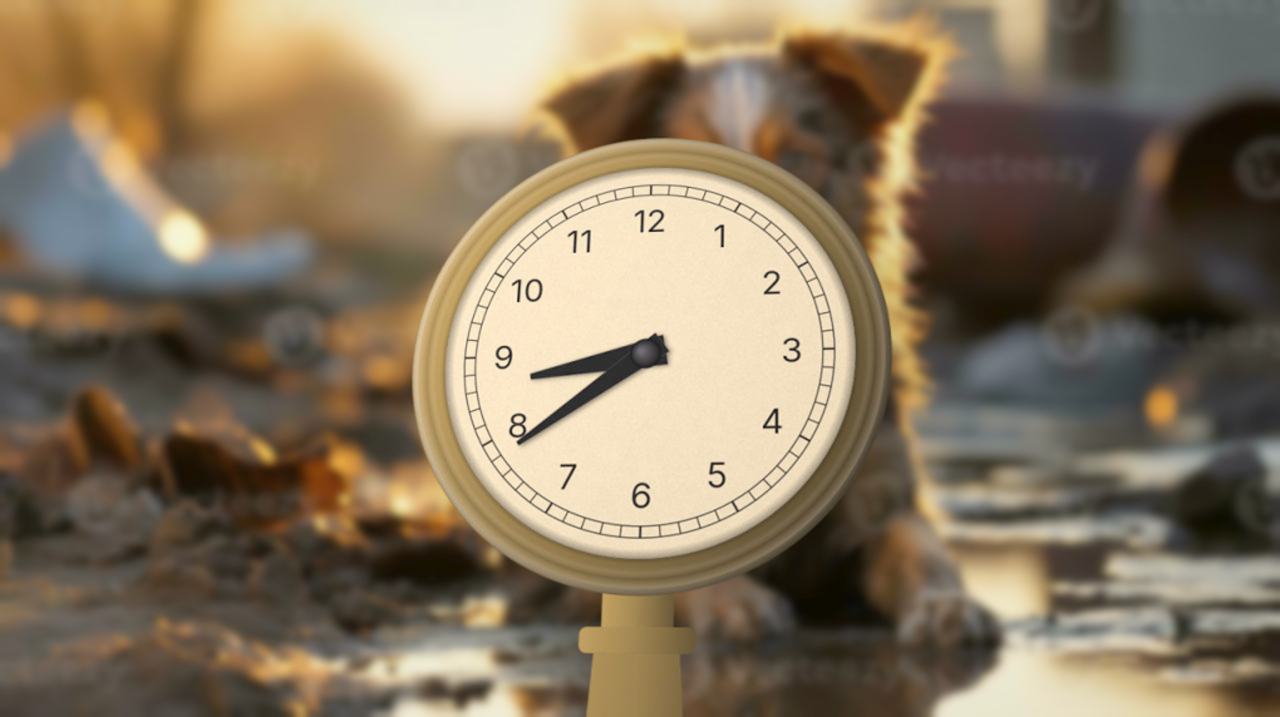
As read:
8,39
